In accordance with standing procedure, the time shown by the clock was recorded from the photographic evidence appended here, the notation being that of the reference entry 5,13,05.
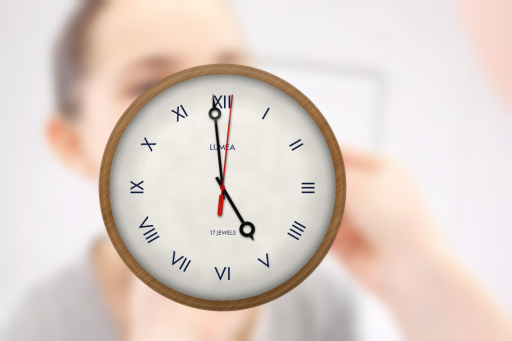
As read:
4,59,01
